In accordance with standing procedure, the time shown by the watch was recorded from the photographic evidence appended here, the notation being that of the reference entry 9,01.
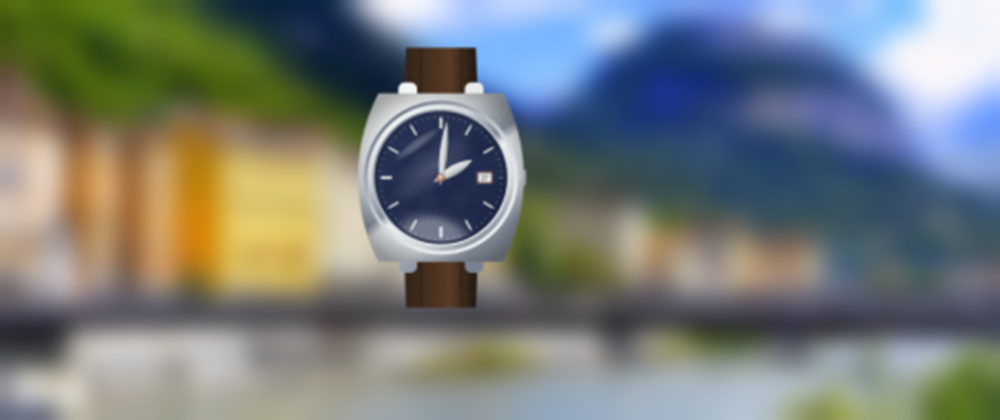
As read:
2,01
